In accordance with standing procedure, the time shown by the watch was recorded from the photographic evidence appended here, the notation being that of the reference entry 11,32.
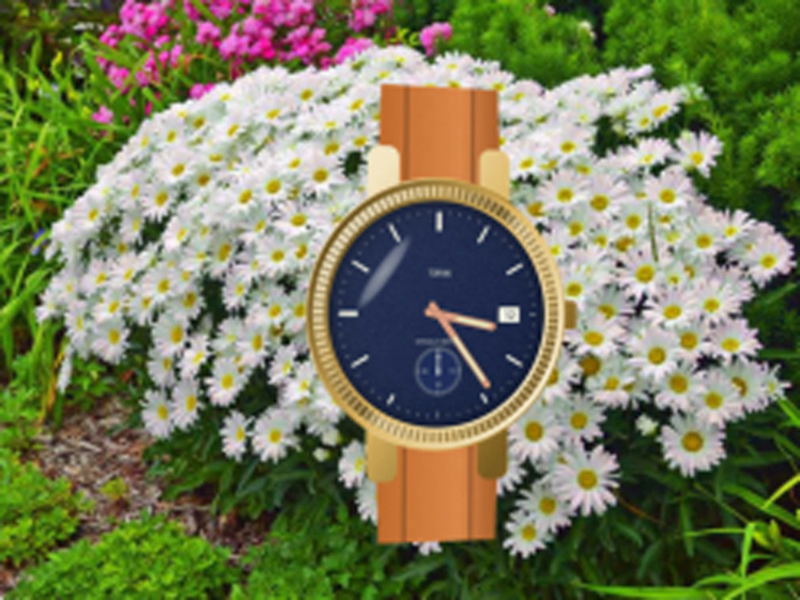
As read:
3,24
